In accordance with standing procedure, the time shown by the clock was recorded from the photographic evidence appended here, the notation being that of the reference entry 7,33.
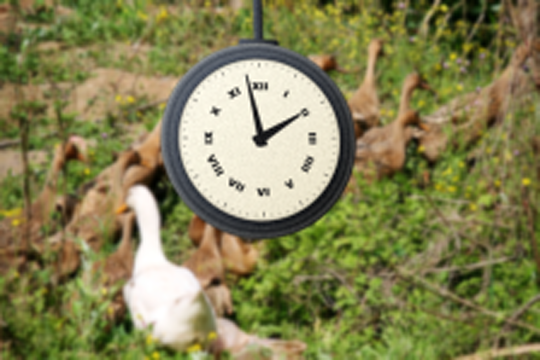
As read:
1,58
